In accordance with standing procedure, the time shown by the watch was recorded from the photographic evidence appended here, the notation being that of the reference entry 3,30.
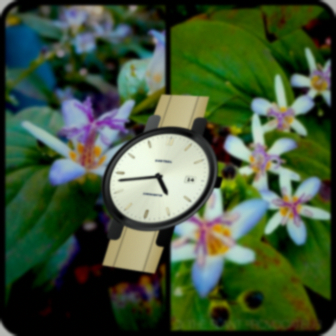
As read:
4,43
